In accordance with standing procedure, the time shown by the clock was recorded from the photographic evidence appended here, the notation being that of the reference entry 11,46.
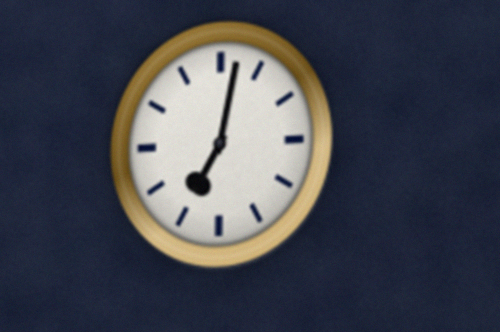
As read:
7,02
